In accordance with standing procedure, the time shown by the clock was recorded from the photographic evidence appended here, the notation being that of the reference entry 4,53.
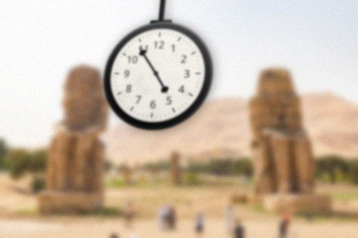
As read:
4,54
